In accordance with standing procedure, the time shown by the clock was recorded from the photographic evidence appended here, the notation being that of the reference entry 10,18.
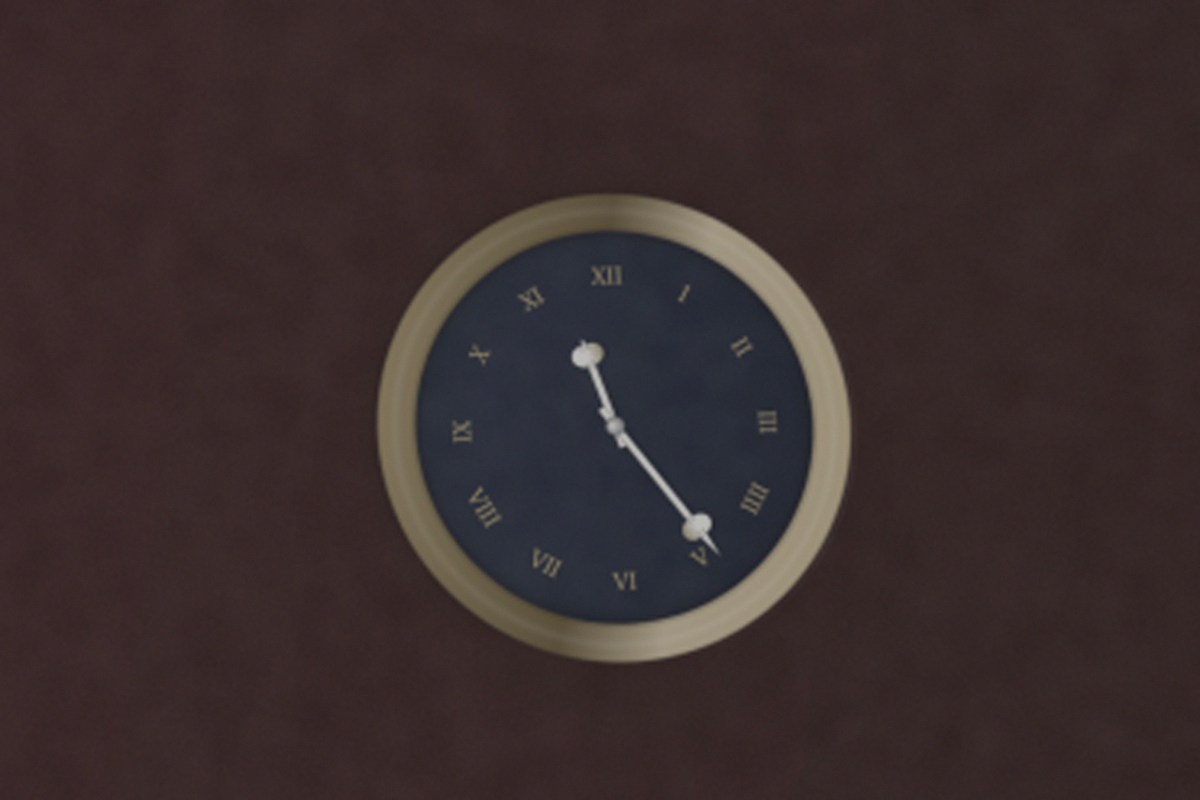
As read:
11,24
